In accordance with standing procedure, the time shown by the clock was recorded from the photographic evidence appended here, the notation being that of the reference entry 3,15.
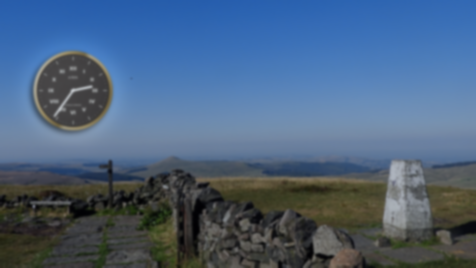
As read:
2,36
